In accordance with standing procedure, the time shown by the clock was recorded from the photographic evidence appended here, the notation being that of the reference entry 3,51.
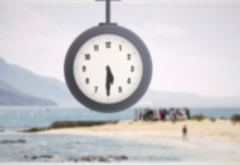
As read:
5,30
